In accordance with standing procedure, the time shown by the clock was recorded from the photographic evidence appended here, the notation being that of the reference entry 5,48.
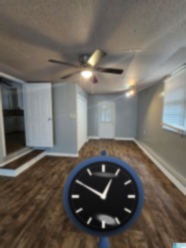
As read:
12,50
